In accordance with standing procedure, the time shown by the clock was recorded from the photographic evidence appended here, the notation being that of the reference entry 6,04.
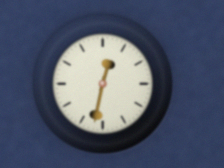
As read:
12,32
